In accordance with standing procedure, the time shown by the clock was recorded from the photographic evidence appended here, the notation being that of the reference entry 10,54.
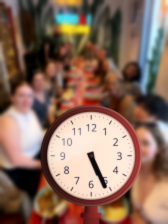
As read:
5,26
